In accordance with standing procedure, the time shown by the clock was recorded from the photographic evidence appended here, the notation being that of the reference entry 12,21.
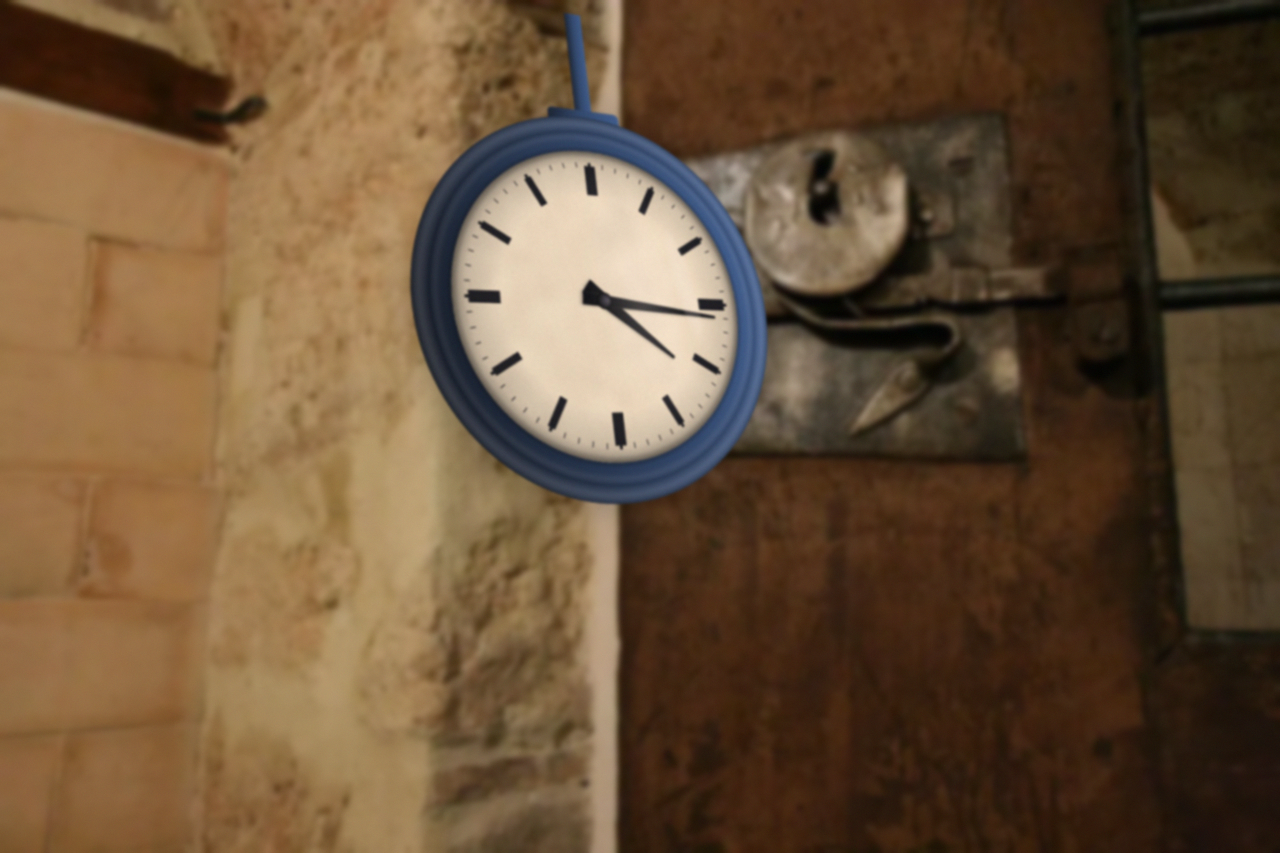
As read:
4,16
